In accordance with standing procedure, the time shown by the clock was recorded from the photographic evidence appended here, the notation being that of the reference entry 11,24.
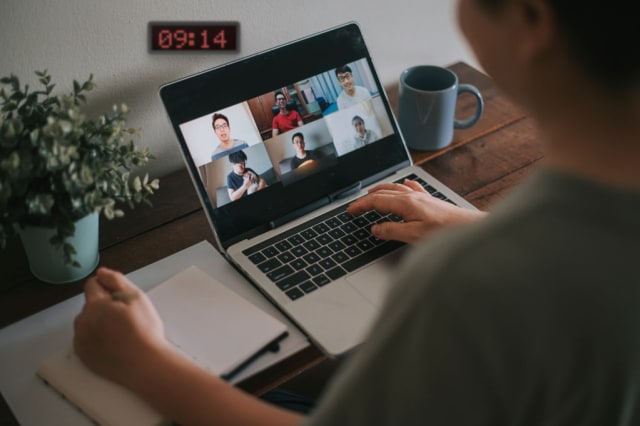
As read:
9,14
